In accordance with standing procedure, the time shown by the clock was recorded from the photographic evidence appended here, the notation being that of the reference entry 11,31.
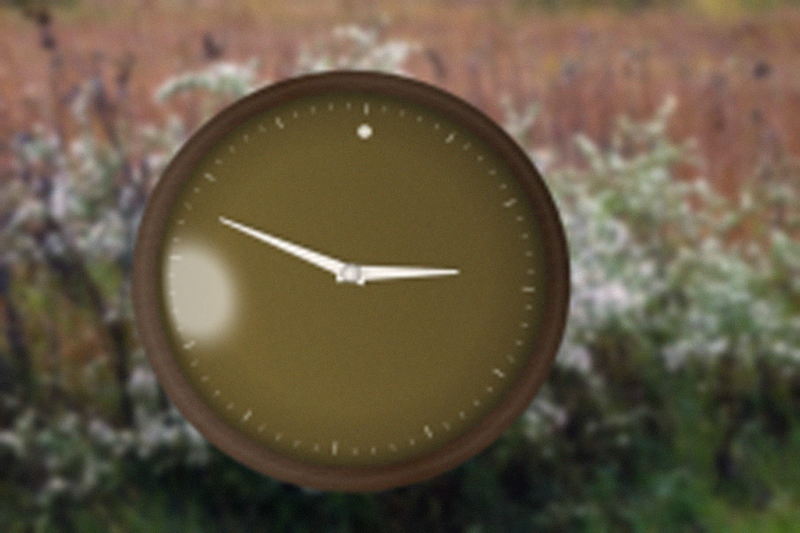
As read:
2,48
